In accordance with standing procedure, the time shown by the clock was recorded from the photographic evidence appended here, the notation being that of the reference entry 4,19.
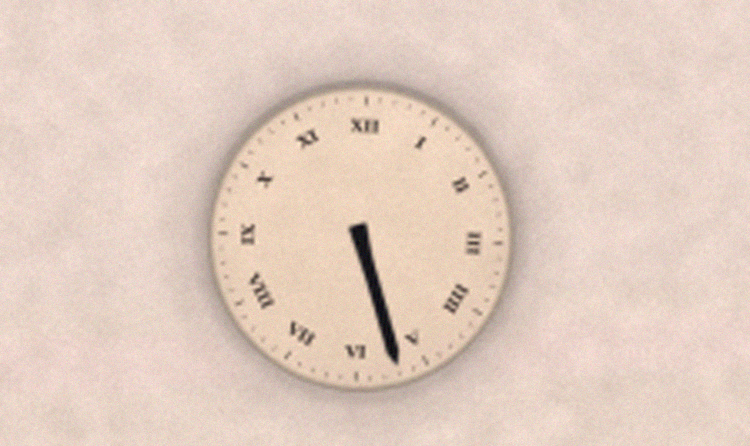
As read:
5,27
